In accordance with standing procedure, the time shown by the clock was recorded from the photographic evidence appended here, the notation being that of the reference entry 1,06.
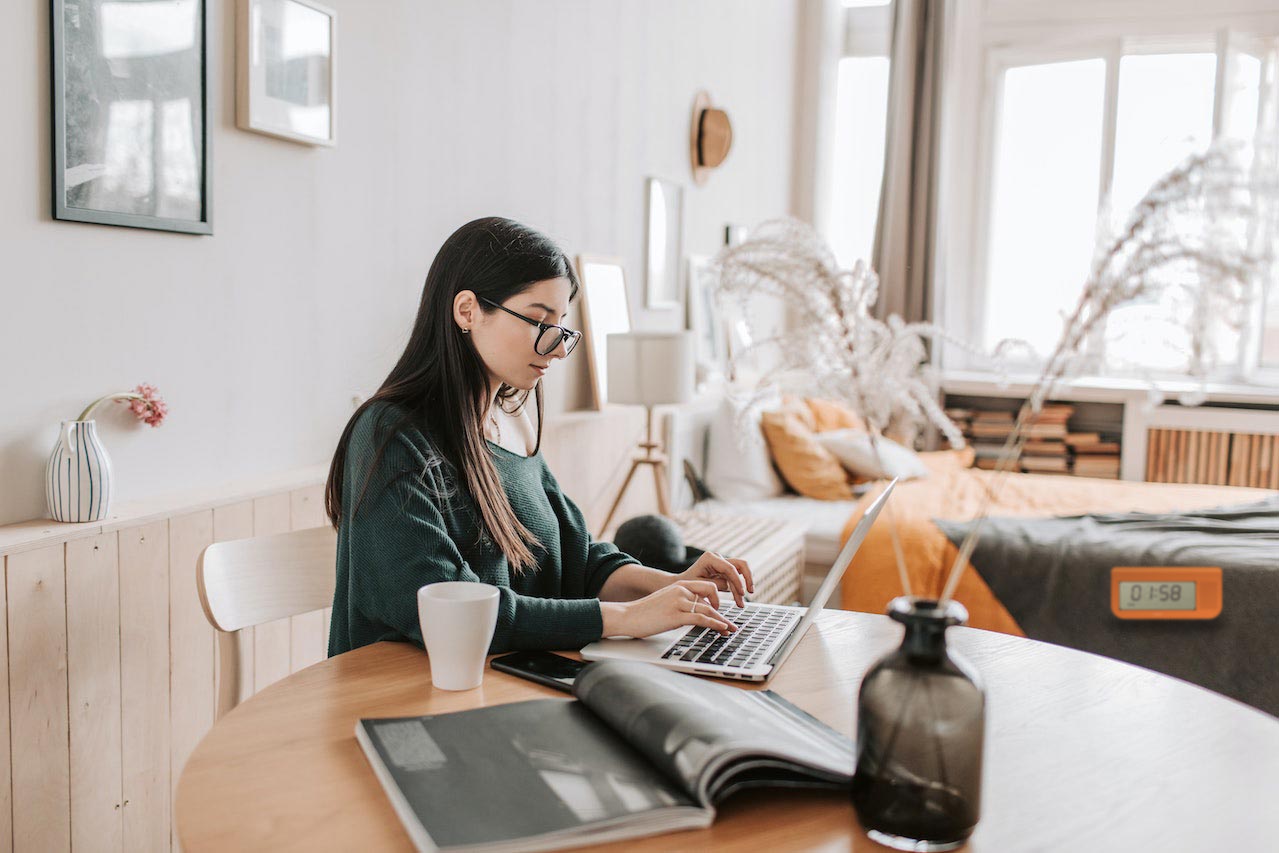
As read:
1,58
